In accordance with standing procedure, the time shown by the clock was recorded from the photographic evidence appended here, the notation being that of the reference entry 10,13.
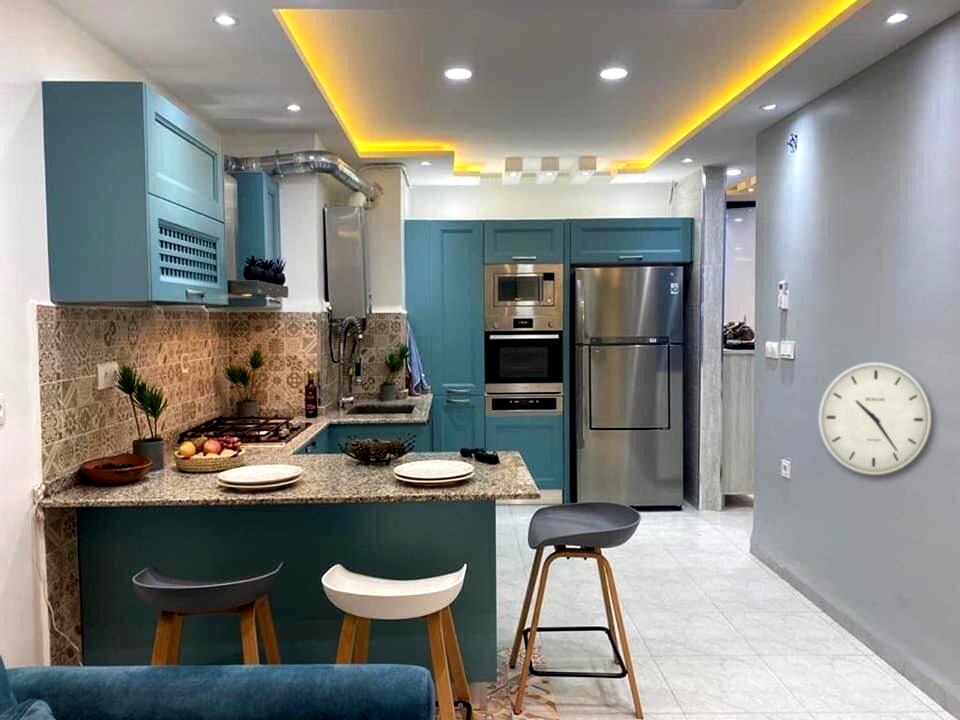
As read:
10,24
